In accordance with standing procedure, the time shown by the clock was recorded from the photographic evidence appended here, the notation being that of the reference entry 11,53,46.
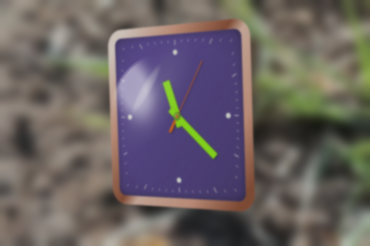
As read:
11,22,05
